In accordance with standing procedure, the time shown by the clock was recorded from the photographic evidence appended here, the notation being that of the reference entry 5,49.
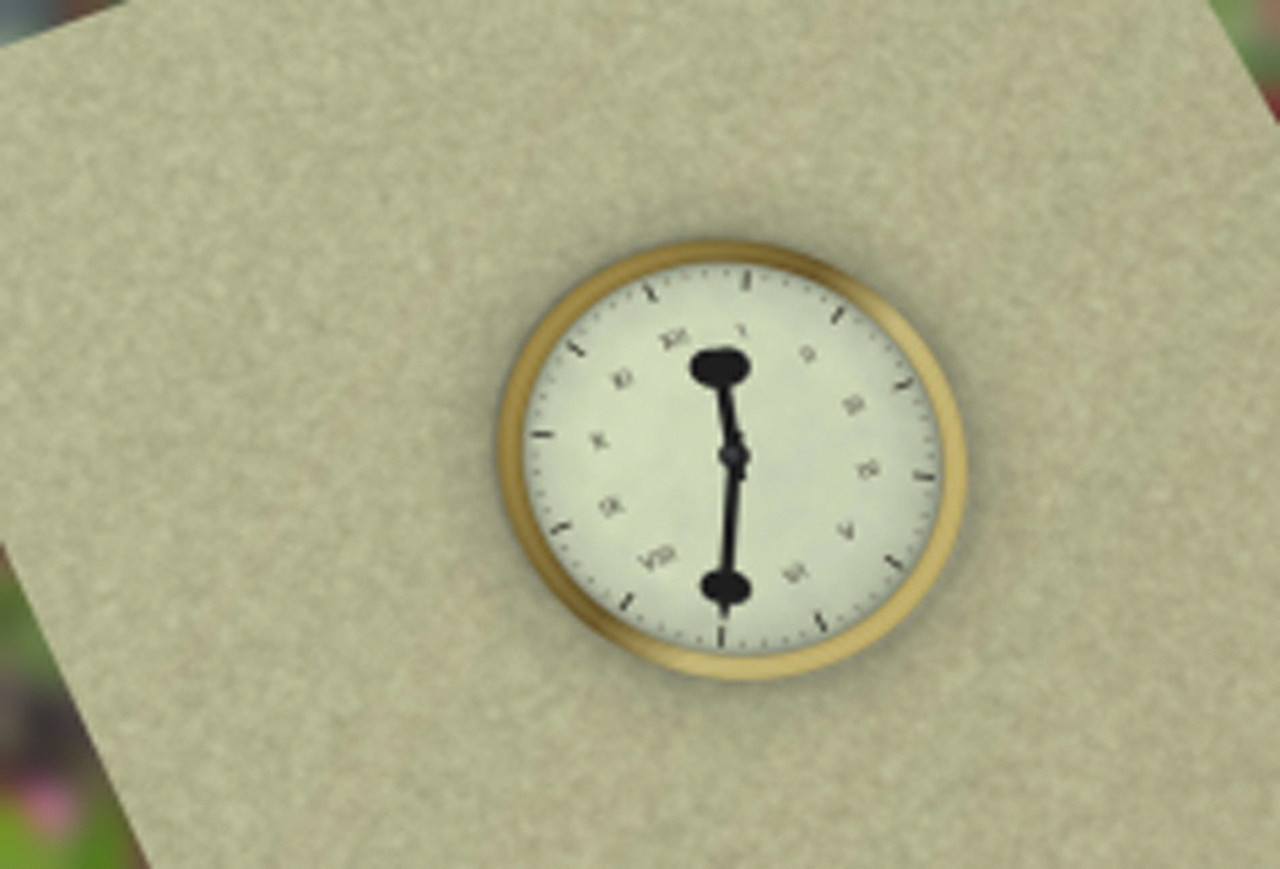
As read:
12,35
